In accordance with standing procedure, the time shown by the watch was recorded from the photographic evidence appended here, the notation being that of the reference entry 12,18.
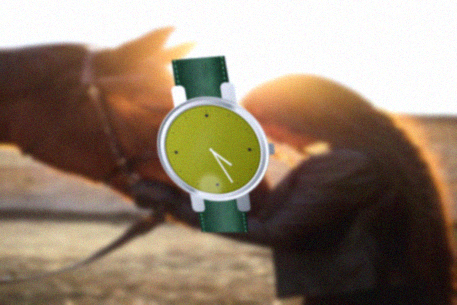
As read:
4,26
